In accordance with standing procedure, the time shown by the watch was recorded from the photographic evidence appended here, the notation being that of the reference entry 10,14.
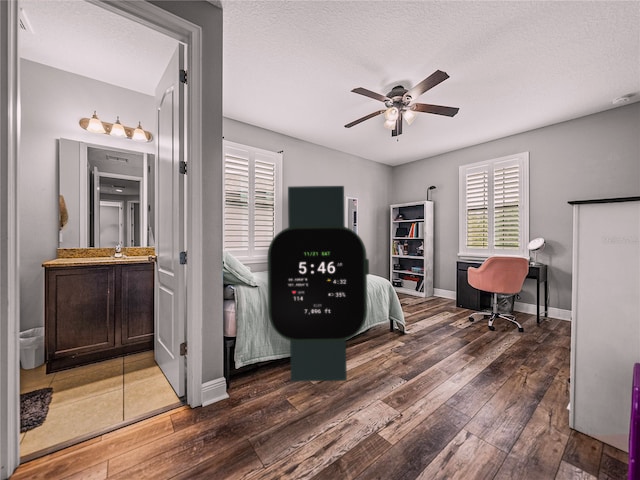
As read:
5,46
